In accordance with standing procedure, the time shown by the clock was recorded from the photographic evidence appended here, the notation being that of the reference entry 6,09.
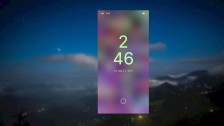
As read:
2,46
